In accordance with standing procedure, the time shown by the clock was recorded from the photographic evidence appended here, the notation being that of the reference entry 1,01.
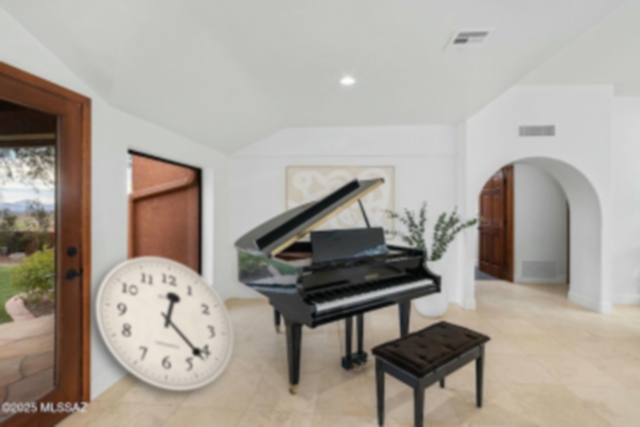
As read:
12,22
